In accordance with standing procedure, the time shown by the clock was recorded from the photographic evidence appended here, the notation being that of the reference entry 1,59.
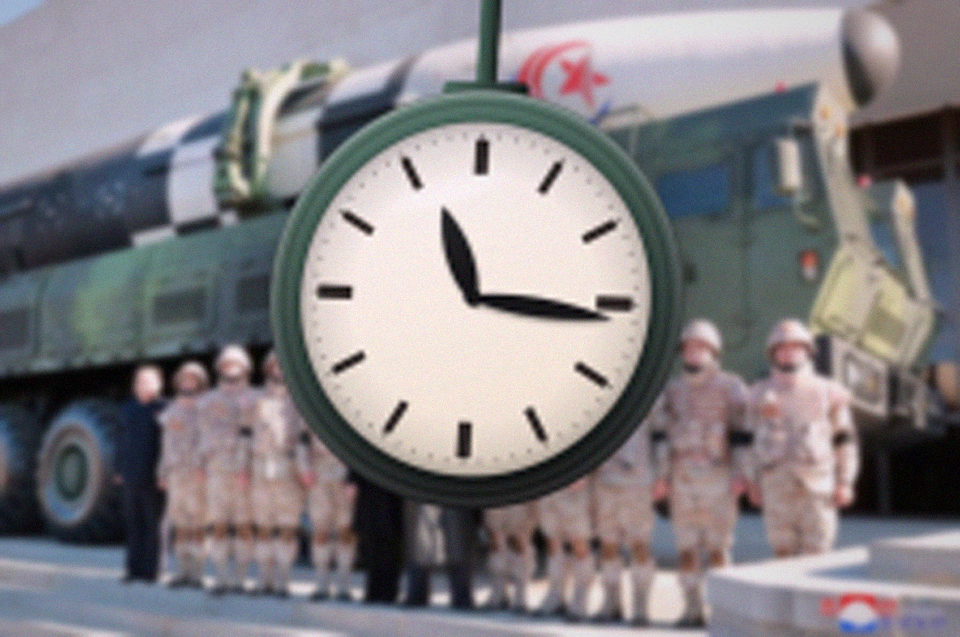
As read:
11,16
